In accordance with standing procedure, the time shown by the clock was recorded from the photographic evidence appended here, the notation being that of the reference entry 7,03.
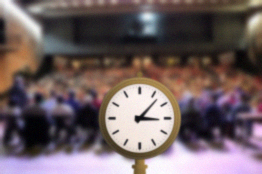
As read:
3,07
